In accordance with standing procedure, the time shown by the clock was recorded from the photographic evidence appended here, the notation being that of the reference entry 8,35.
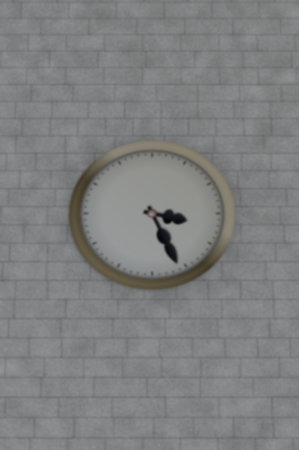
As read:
3,26
